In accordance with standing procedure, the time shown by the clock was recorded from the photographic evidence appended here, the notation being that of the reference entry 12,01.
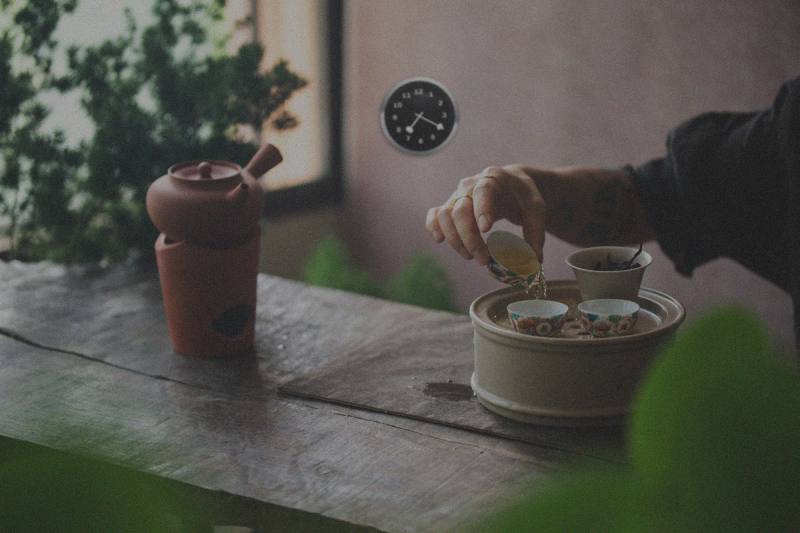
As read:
7,20
